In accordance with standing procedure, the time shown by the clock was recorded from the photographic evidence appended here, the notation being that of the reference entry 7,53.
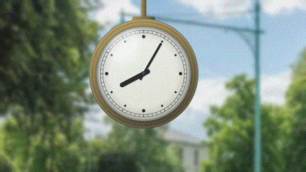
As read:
8,05
